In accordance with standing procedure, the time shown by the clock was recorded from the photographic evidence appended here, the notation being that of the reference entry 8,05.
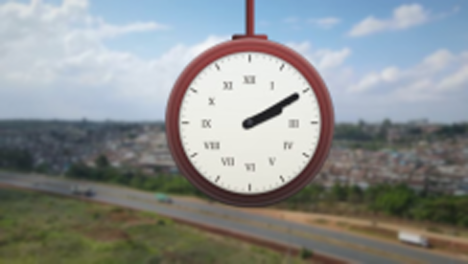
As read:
2,10
